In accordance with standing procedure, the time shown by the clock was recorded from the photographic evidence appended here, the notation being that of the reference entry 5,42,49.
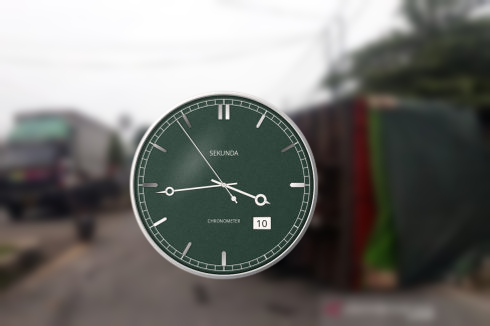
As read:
3,43,54
